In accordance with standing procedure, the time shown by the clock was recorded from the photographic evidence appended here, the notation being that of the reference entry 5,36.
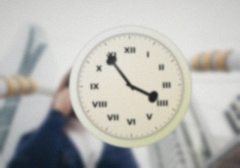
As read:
3,54
